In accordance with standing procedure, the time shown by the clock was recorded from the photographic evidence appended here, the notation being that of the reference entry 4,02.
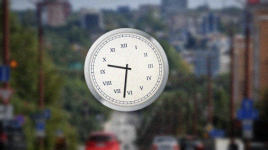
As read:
9,32
